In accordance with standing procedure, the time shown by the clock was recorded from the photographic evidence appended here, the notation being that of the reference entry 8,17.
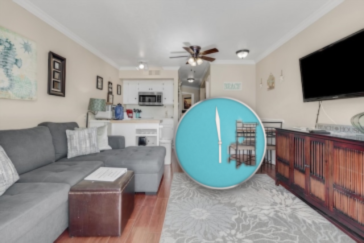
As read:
5,59
